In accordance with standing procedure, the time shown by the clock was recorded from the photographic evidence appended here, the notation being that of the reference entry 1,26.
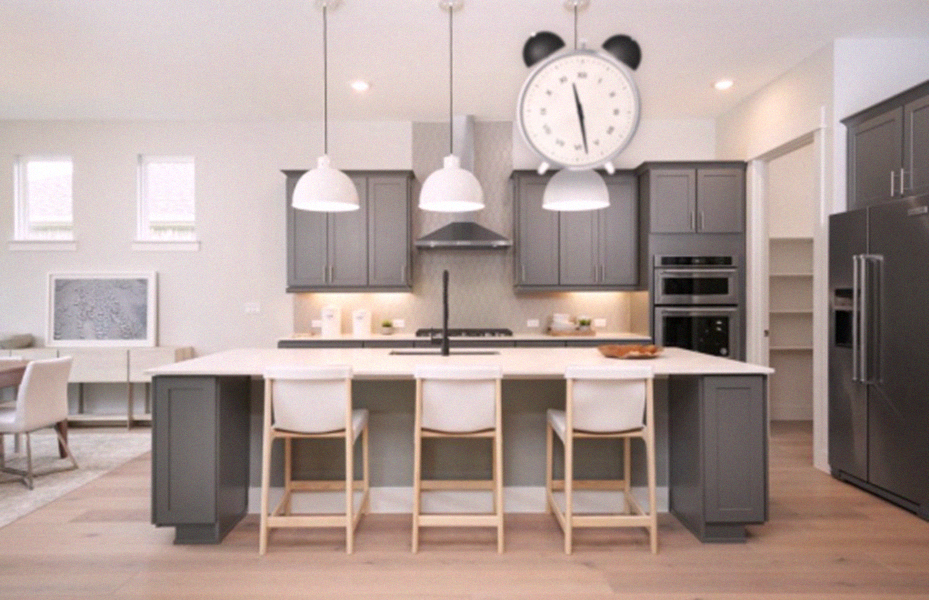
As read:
11,28
